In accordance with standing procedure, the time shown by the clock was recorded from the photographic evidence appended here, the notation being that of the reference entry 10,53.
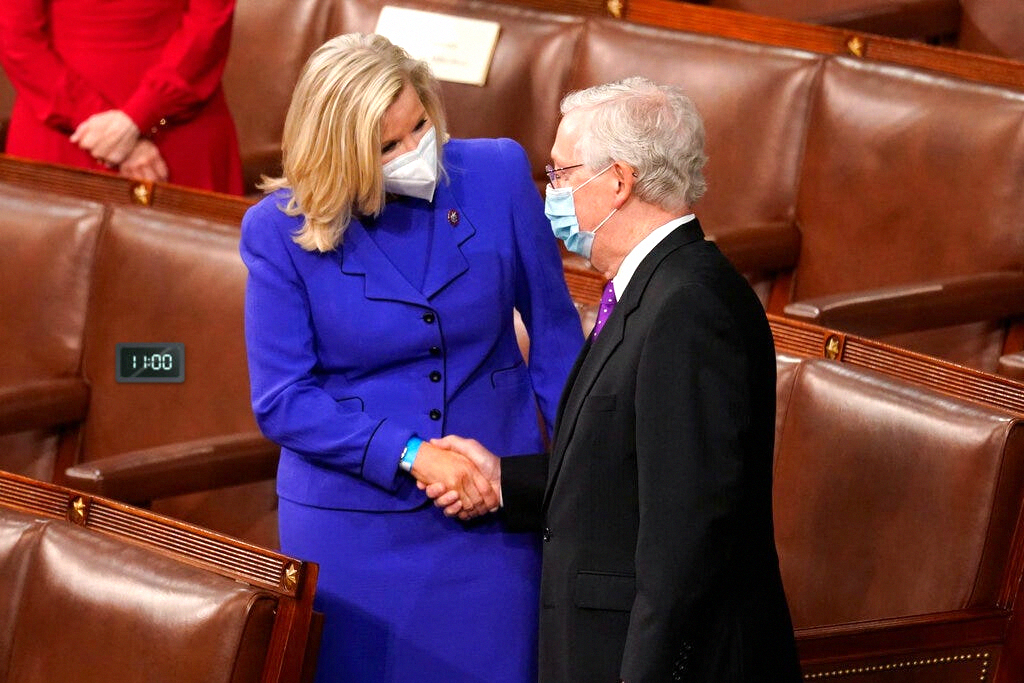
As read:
11,00
